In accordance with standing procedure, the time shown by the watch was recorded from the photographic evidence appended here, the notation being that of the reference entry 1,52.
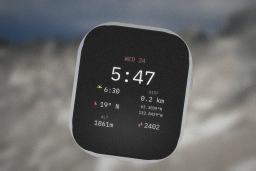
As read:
5,47
